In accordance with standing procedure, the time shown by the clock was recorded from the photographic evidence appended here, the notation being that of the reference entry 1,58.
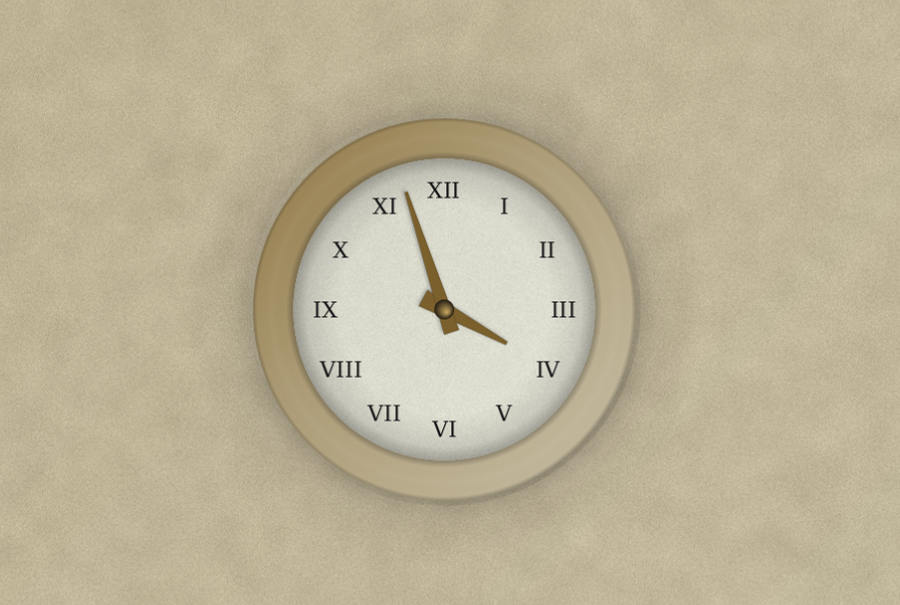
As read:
3,57
